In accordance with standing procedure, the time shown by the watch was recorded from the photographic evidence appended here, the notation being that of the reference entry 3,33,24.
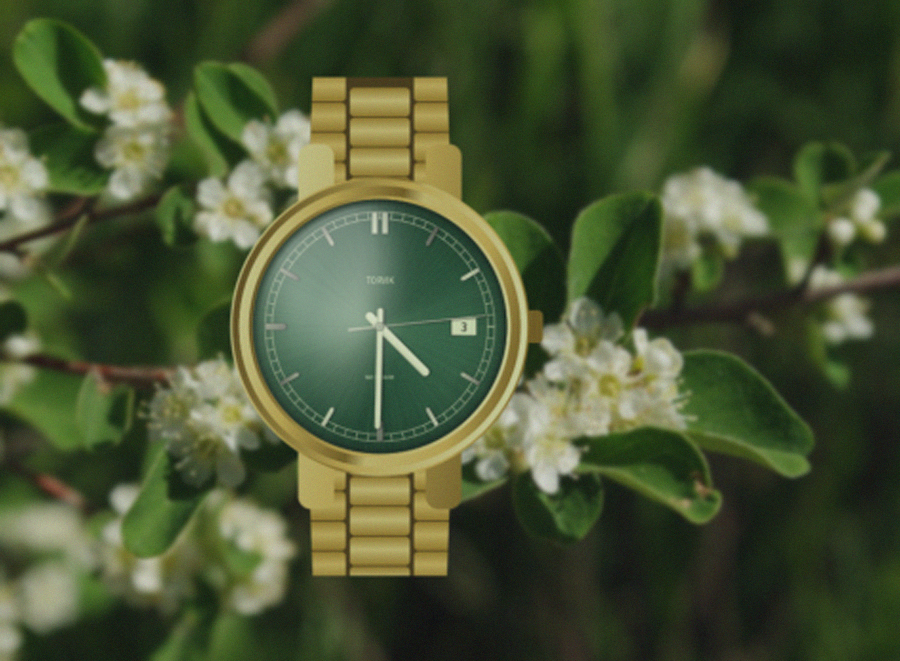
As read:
4,30,14
